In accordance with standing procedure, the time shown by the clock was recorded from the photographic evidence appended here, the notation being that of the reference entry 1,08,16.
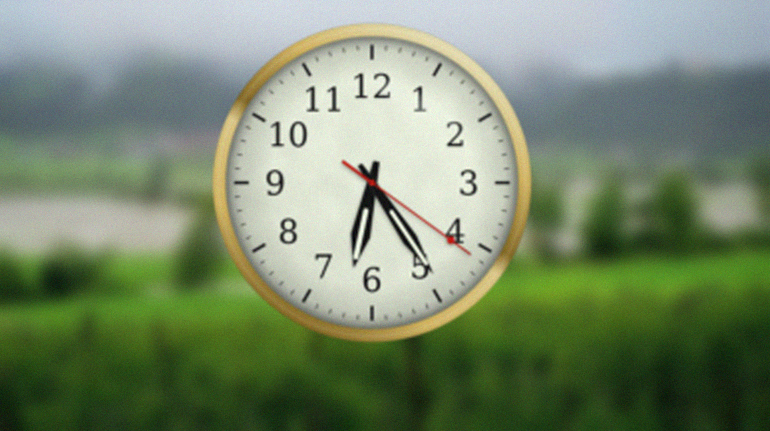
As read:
6,24,21
